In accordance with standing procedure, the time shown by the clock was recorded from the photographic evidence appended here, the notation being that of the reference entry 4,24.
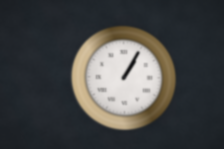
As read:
1,05
